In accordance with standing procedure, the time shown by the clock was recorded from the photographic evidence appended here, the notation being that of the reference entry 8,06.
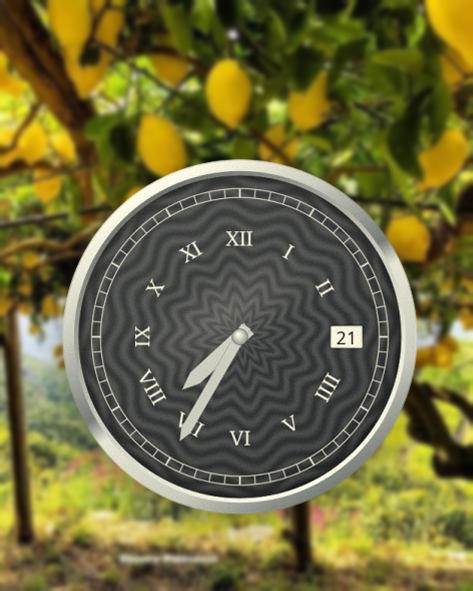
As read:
7,35
